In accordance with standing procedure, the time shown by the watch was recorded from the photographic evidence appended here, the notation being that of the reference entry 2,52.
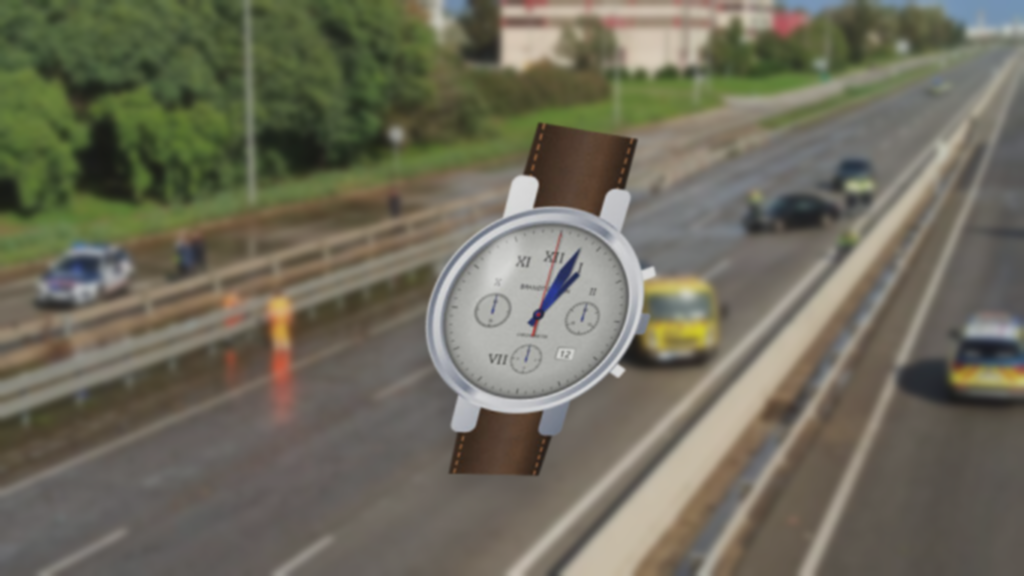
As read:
1,03
